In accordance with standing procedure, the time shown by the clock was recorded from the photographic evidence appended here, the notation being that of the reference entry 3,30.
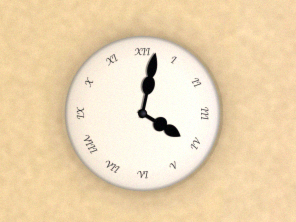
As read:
4,02
